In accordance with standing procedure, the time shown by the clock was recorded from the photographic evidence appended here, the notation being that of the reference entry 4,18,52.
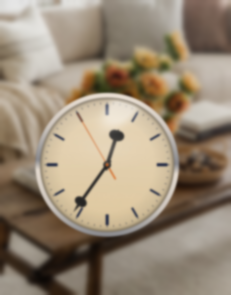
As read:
12,35,55
